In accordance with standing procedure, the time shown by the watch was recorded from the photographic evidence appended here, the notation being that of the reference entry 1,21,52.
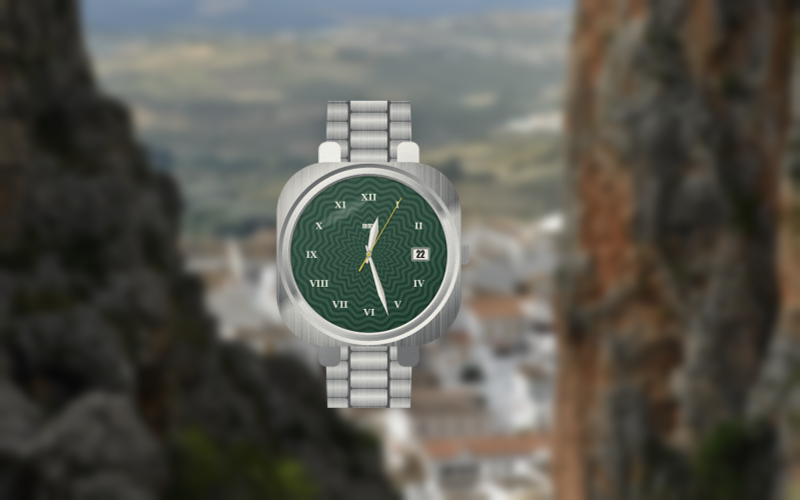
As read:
12,27,05
